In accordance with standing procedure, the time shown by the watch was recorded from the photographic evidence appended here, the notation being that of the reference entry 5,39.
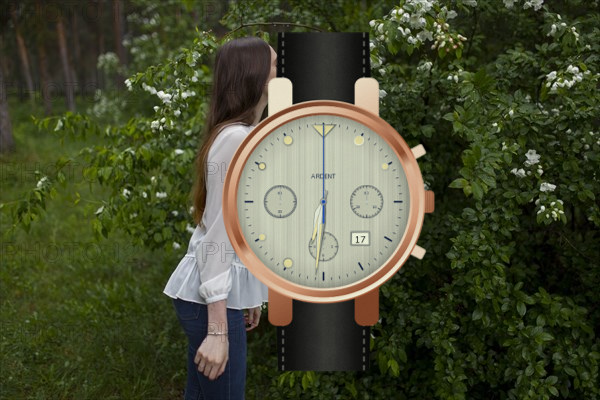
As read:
6,31
